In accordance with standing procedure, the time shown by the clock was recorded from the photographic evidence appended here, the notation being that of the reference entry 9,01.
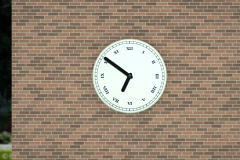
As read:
6,51
